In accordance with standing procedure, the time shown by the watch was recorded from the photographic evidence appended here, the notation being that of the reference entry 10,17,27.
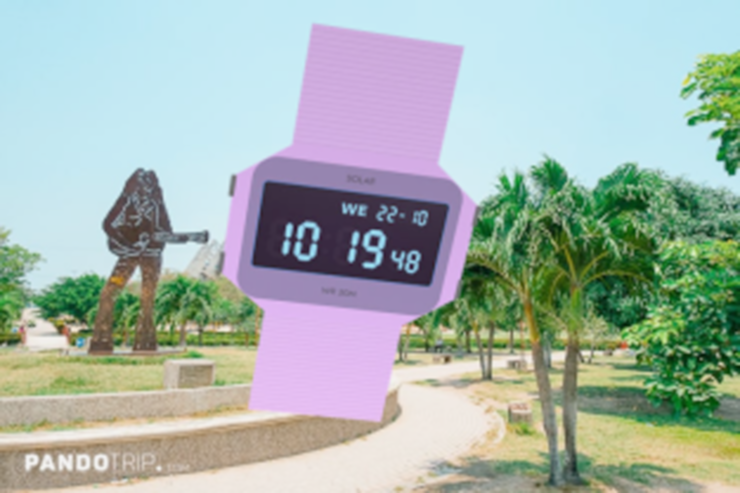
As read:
10,19,48
